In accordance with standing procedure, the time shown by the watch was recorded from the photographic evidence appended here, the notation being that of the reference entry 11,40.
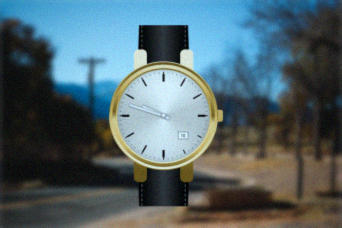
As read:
9,48
